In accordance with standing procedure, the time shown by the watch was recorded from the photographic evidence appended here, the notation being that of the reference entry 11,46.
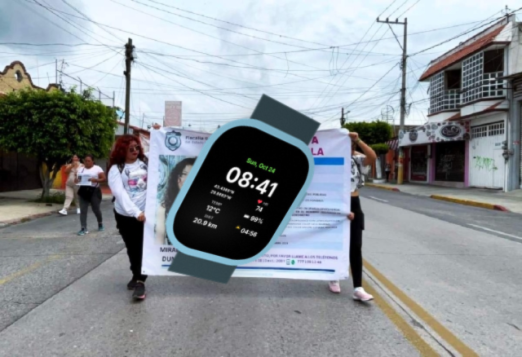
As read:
8,41
